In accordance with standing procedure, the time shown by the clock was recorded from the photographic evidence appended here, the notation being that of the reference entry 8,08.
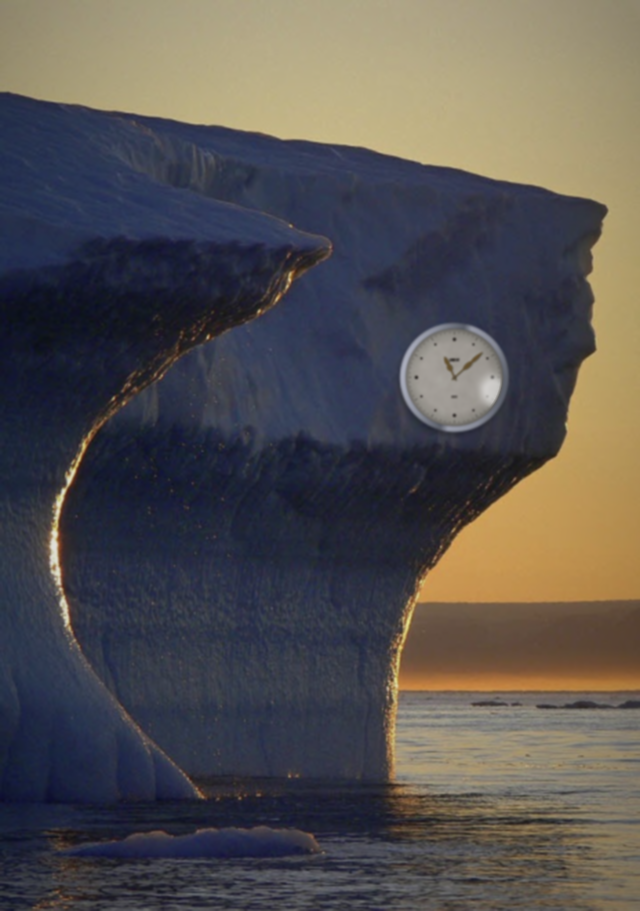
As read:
11,08
